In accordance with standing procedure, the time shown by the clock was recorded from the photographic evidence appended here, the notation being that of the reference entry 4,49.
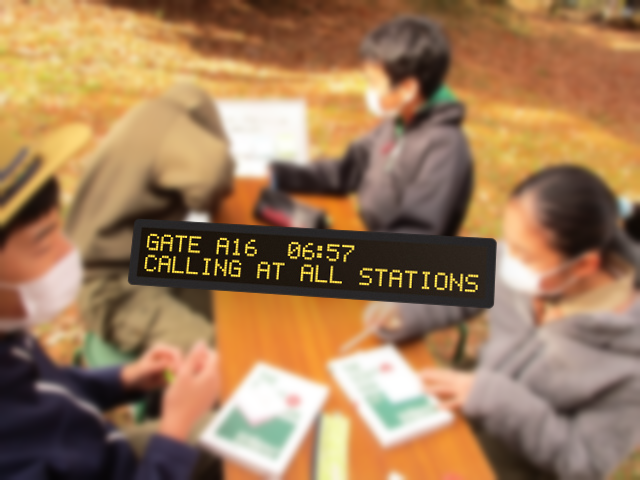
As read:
6,57
